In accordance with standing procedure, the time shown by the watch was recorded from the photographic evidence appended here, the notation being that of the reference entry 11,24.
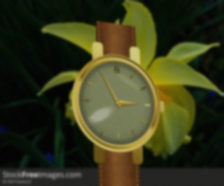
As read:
2,55
